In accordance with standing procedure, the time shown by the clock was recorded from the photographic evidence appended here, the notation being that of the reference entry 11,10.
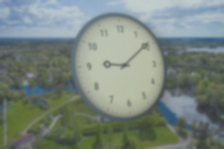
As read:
9,09
